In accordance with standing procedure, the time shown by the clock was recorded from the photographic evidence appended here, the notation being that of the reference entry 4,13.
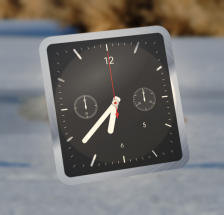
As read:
6,38
